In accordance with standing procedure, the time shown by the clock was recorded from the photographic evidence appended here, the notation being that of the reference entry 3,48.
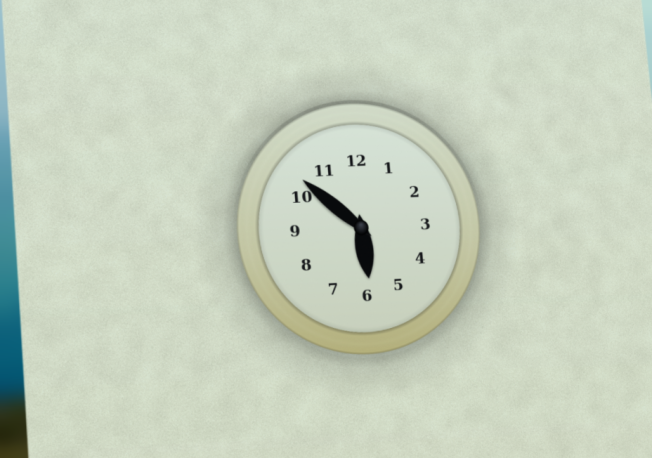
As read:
5,52
